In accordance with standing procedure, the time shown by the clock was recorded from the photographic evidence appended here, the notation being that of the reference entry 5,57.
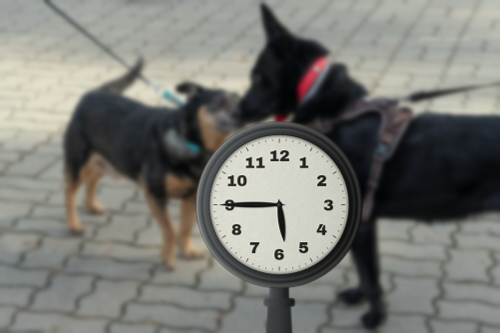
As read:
5,45
